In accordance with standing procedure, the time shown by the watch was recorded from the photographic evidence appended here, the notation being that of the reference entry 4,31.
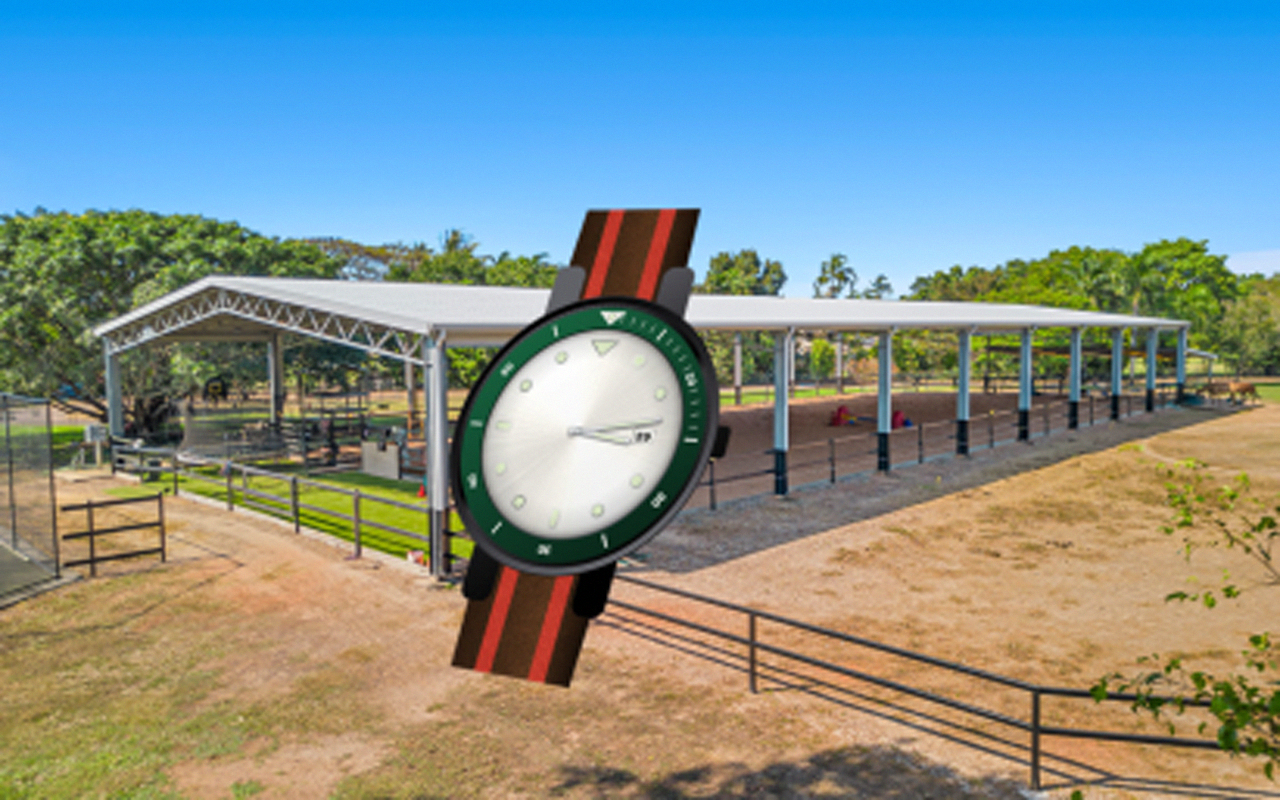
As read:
3,13
